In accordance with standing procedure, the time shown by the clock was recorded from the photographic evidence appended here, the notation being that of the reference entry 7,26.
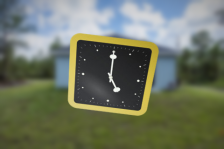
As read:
5,00
